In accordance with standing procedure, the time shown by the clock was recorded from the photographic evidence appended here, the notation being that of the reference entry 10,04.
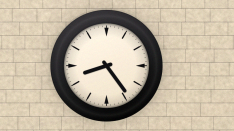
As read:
8,24
